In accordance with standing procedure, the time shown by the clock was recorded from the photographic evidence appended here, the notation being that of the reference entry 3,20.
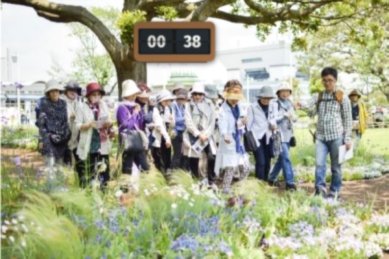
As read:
0,38
